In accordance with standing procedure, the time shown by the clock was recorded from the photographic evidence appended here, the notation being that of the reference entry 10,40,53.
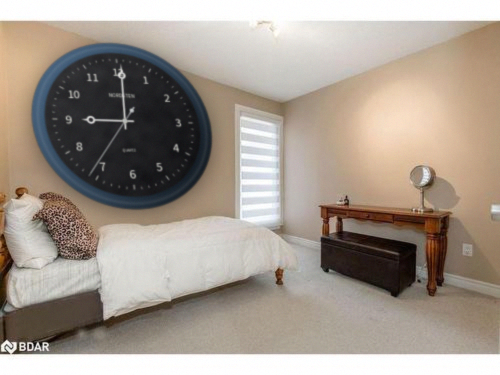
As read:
9,00,36
